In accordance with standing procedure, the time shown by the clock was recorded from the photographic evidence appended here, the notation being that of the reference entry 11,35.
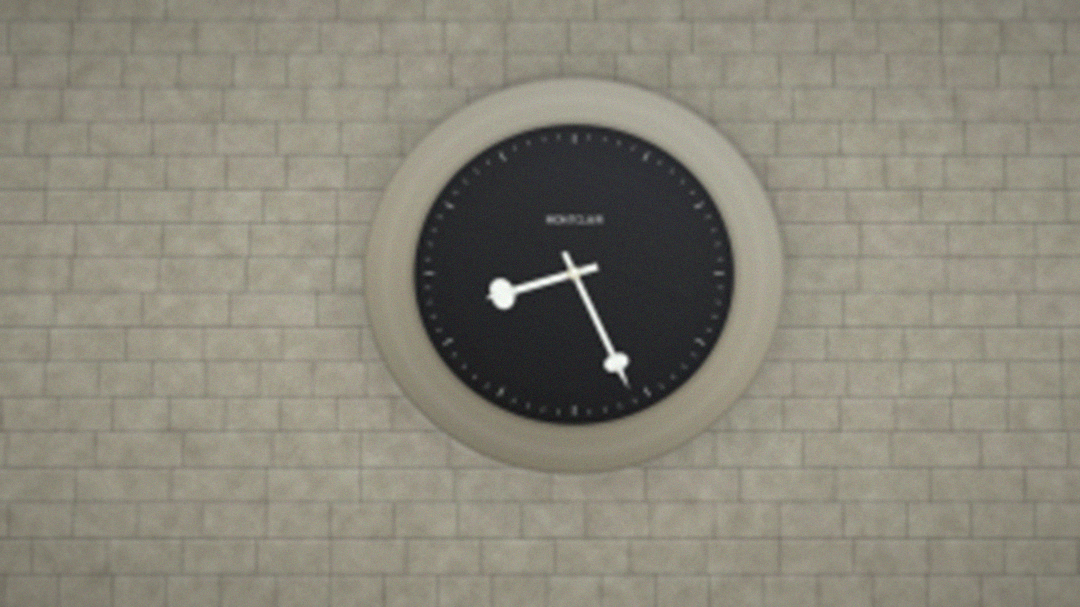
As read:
8,26
